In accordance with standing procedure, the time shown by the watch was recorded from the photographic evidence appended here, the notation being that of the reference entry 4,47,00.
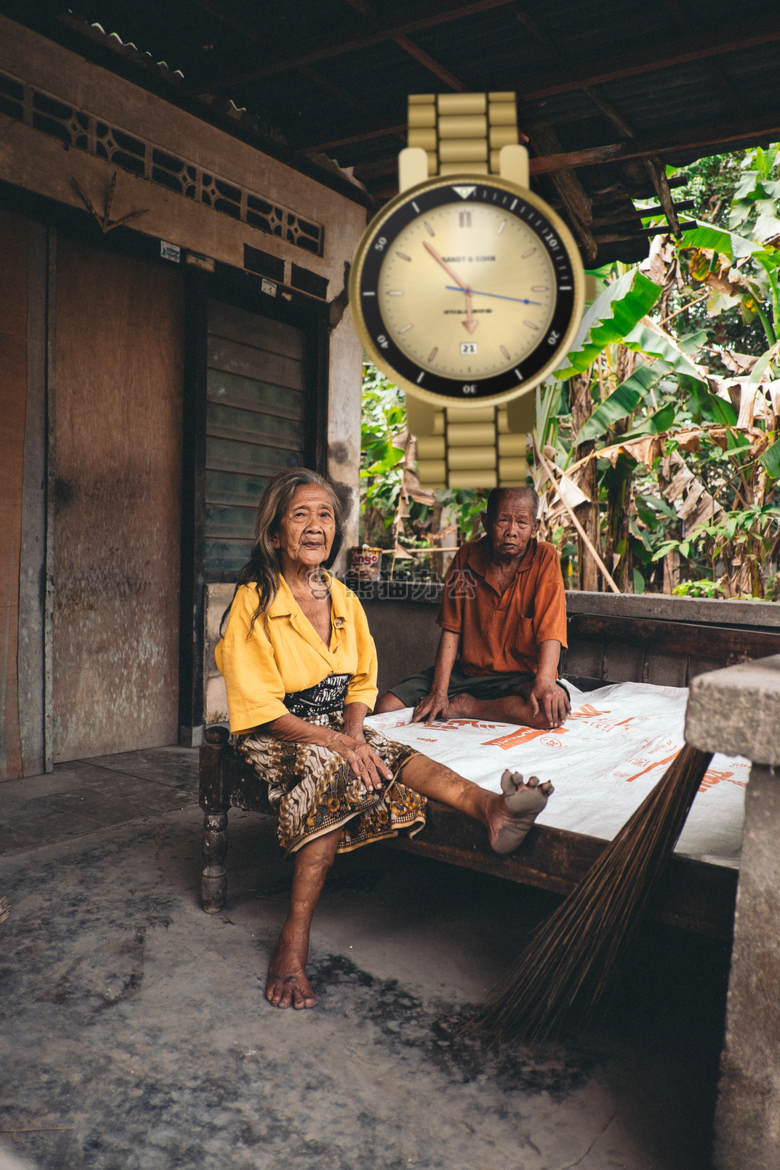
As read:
5,53,17
